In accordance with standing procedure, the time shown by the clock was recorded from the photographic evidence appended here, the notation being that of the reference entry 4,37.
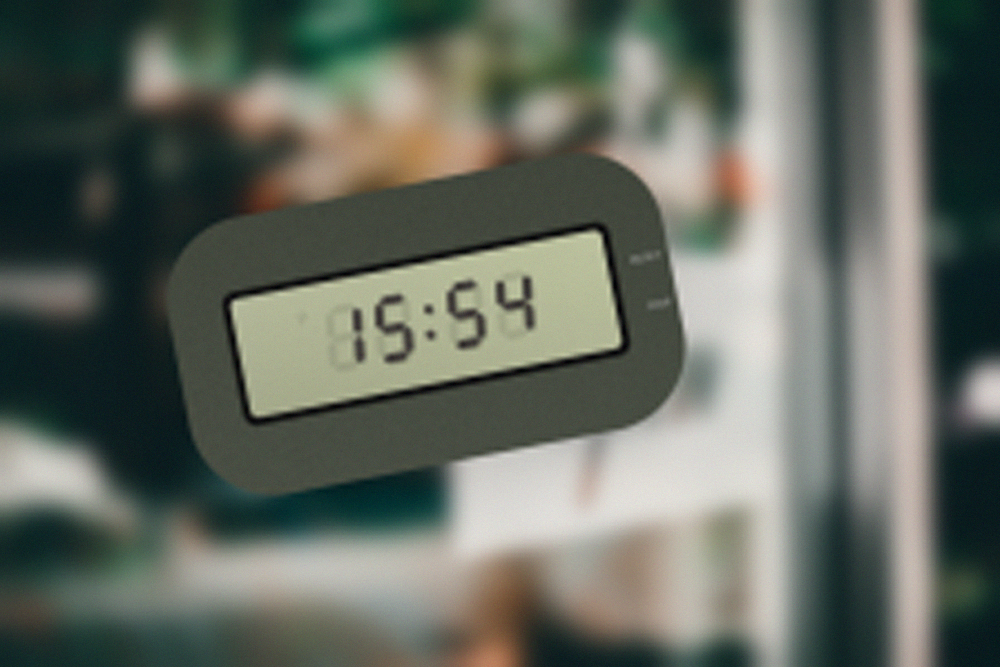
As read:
15,54
